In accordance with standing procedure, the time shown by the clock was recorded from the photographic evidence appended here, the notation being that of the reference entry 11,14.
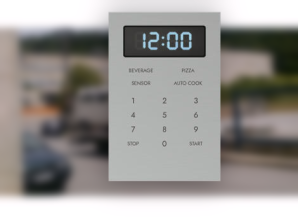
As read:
12,00
